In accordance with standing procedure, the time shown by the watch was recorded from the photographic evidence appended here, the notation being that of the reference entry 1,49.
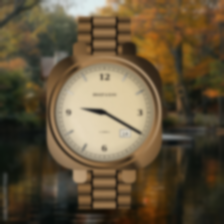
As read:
9,20
